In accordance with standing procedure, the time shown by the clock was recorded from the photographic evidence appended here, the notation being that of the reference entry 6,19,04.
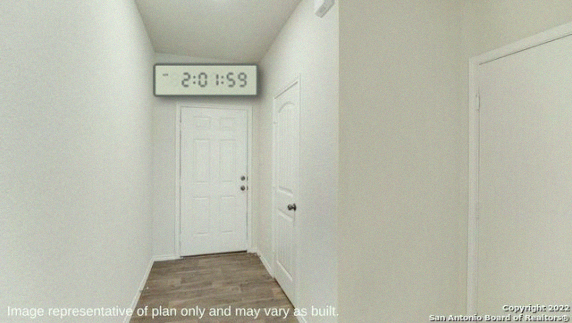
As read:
2,01,59
